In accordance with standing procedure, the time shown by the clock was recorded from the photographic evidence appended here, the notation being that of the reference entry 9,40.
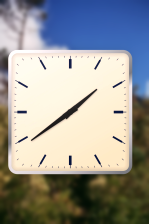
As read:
1,39
